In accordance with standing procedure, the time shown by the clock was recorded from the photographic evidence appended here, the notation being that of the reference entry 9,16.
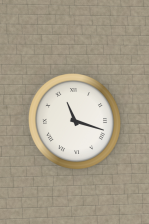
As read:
11,18
